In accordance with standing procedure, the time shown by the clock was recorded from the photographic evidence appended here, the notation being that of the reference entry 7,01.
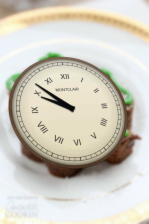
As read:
9,52
